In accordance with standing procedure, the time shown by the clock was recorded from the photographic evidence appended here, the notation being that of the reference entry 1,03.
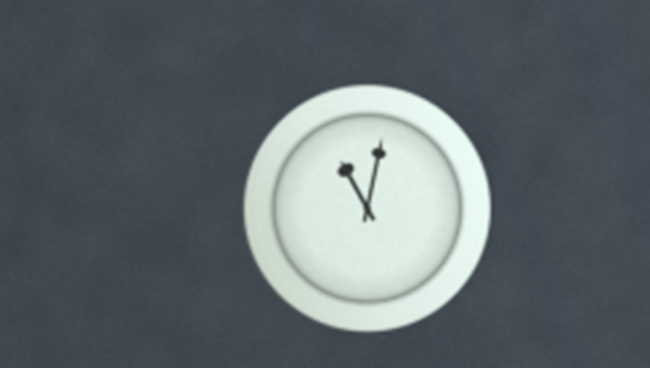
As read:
11,02
